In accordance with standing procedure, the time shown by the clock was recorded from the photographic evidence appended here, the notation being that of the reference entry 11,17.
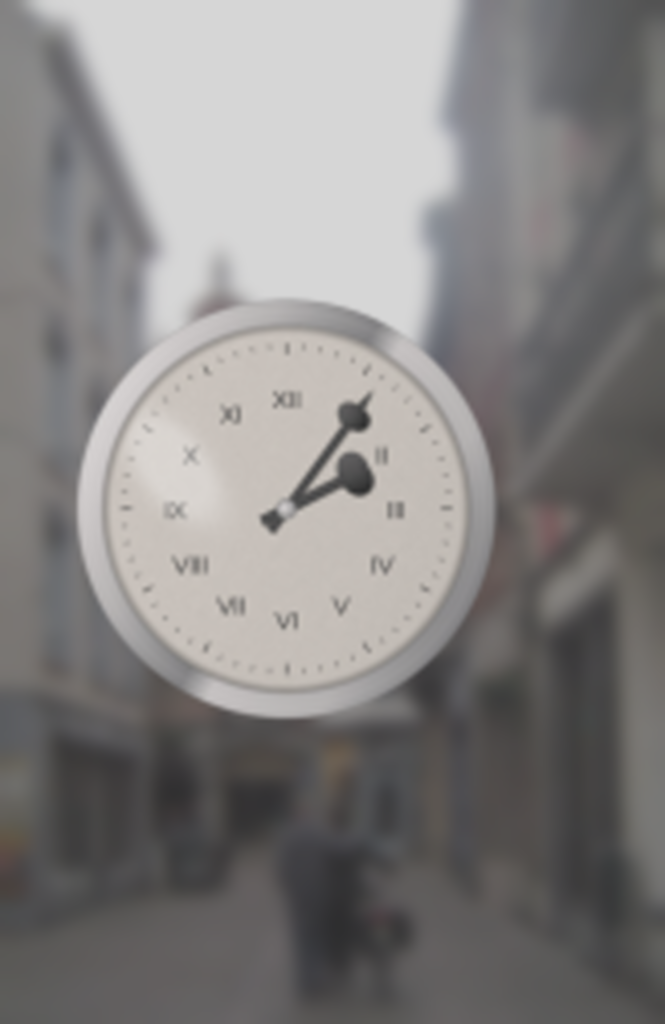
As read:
2,06
